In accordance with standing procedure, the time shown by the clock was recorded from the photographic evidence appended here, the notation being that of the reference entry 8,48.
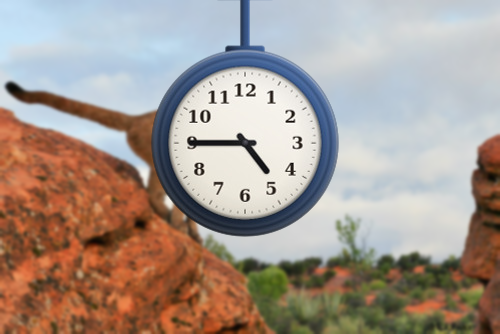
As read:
4,45
